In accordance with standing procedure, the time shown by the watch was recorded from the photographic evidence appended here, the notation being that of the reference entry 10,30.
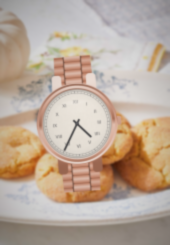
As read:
4,35
